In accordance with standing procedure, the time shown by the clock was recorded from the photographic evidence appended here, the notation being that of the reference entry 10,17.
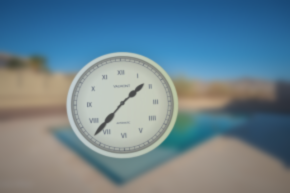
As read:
1,37
